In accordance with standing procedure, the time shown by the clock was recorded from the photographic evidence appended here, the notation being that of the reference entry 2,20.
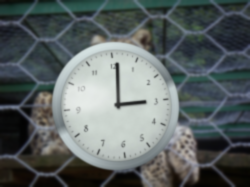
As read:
3,01
